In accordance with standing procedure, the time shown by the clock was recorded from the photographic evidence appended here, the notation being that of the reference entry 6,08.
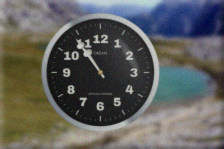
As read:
10,54
